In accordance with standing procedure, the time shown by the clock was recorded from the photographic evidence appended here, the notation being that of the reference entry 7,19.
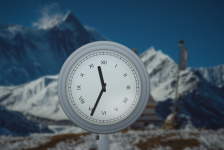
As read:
11,34
